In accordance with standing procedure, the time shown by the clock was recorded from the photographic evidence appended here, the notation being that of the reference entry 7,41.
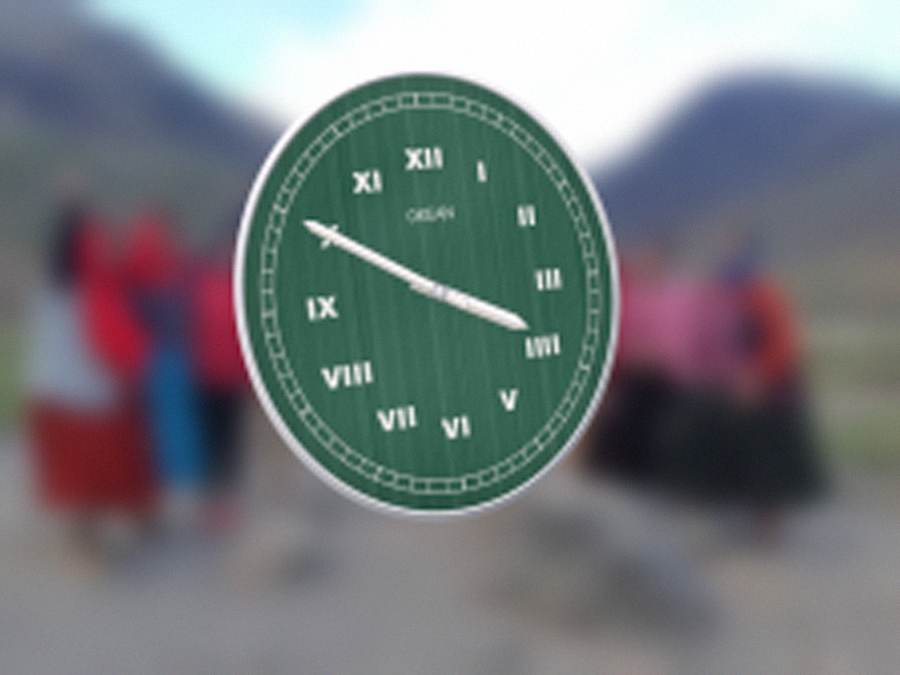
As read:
3,50
